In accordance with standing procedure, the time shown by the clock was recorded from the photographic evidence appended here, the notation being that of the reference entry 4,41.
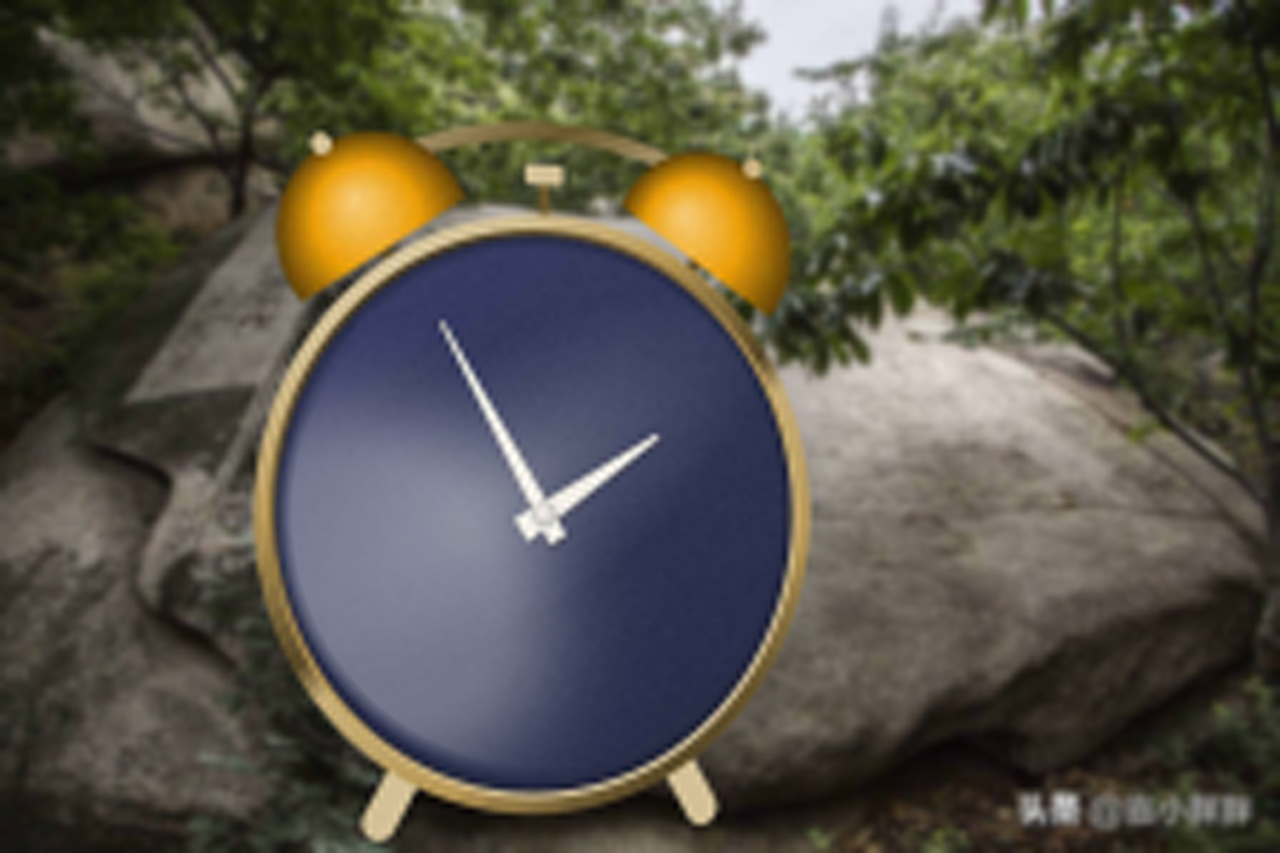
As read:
1,55
